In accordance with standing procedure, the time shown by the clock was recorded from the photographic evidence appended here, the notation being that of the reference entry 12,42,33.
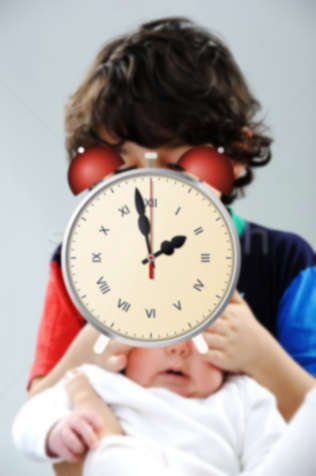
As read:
1,58,00
